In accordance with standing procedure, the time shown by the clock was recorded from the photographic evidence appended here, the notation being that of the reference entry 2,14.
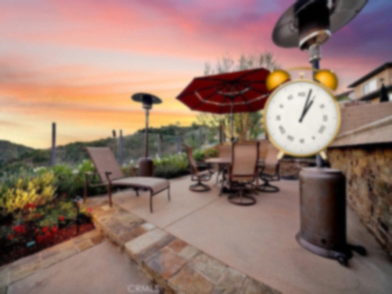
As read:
1,03
